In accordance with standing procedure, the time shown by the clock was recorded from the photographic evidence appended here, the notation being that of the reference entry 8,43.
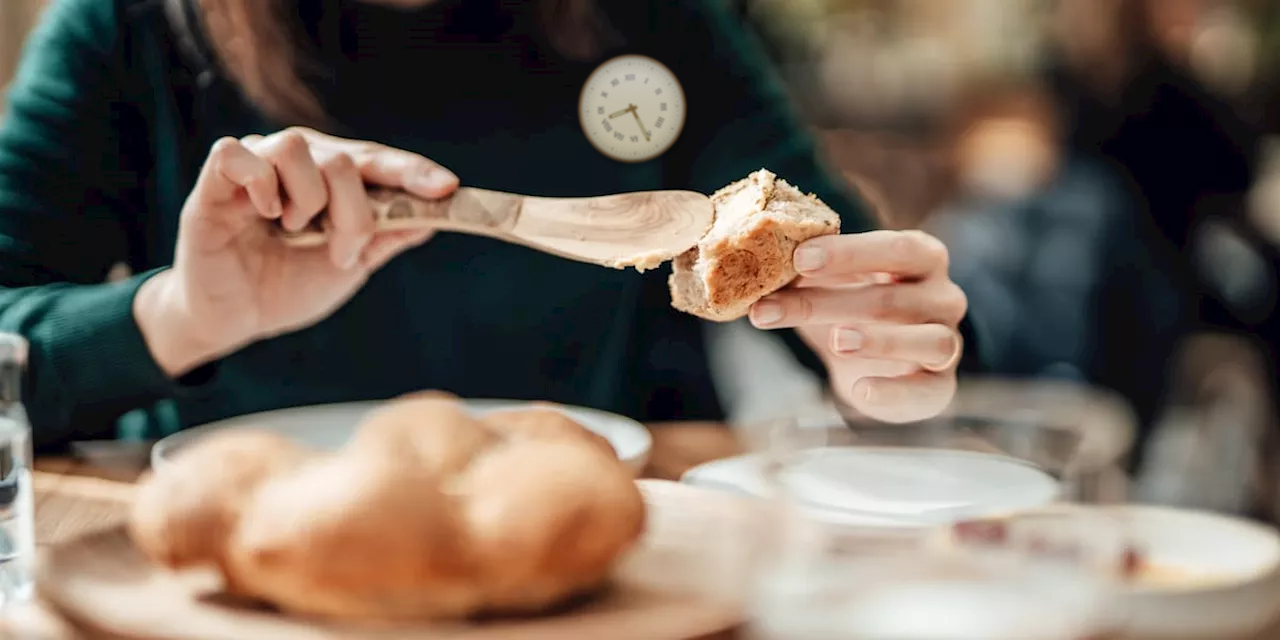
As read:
8,26
